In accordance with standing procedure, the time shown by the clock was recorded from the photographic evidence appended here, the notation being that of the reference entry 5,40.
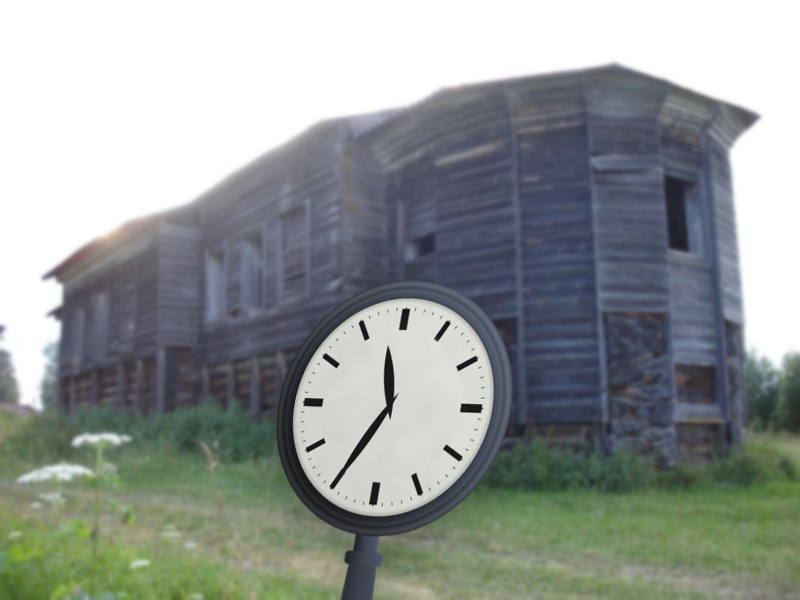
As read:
11,35
